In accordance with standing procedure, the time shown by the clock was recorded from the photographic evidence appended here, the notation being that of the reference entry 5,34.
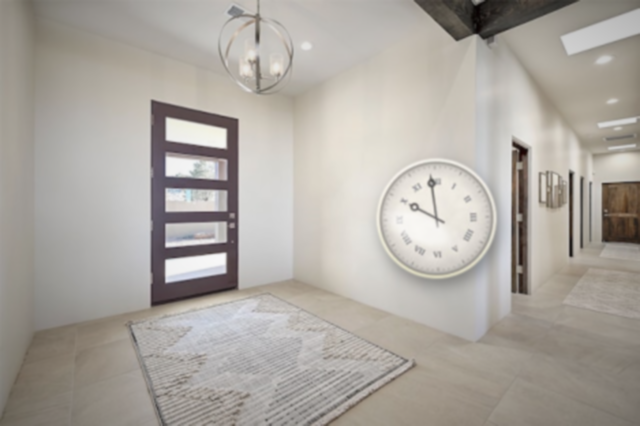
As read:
9,59
